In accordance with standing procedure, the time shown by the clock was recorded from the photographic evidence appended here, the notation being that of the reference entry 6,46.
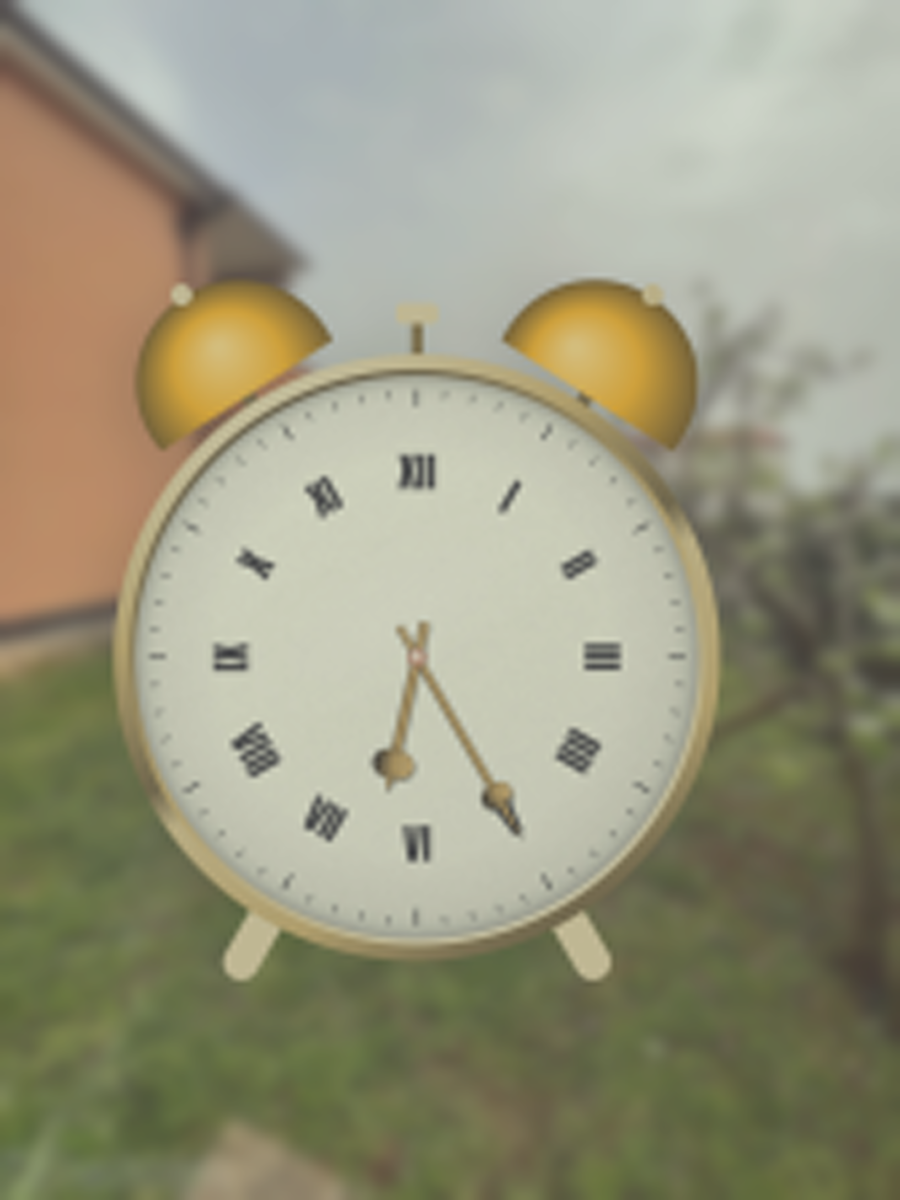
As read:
6,25
